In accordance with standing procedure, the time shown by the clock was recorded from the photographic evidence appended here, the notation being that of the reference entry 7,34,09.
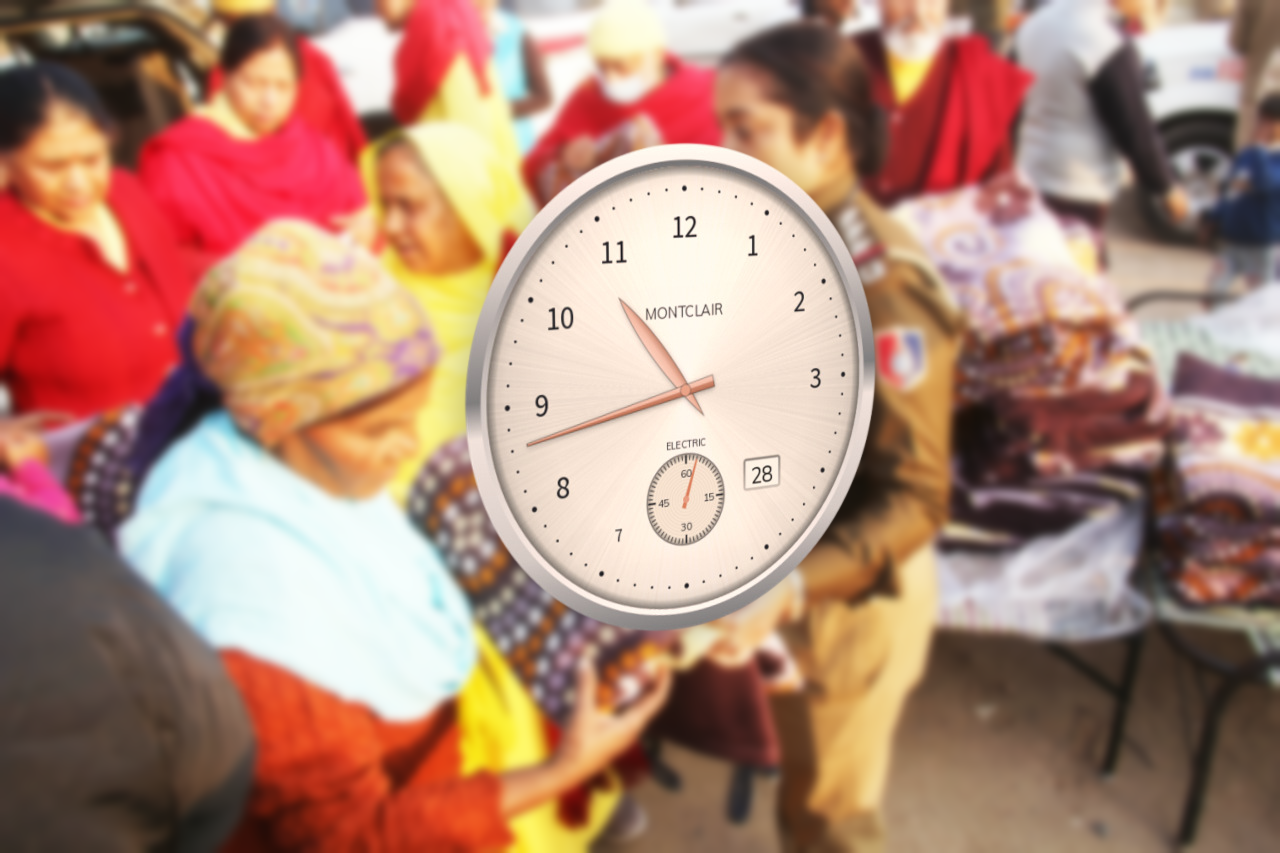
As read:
10,43,03
